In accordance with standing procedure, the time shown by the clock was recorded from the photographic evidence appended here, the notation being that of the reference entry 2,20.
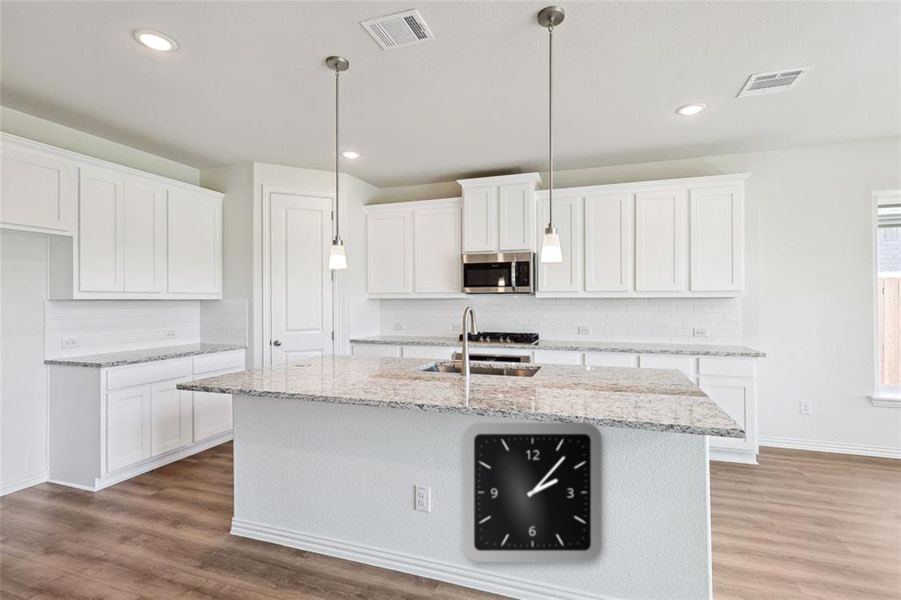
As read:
2,07
